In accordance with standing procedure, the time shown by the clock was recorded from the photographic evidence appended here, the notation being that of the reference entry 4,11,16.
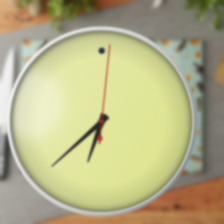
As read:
6,38,01
